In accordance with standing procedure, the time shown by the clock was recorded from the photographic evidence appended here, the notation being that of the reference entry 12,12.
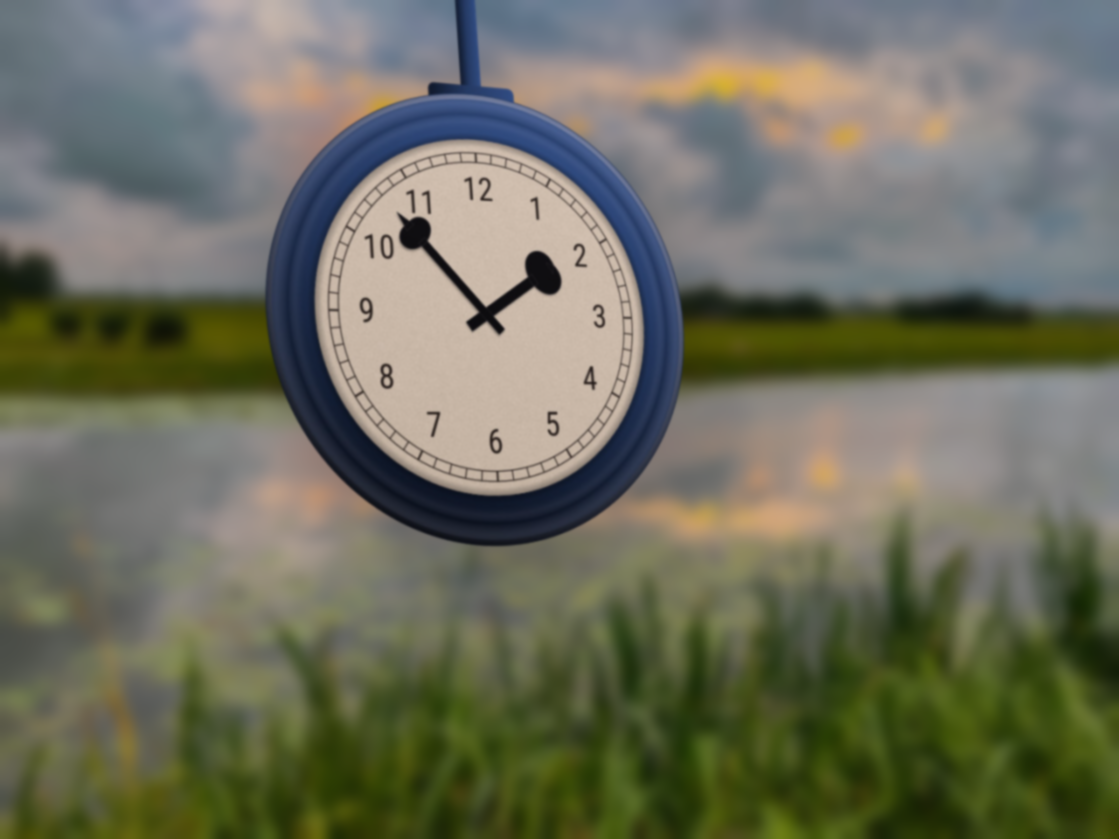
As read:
1,53
